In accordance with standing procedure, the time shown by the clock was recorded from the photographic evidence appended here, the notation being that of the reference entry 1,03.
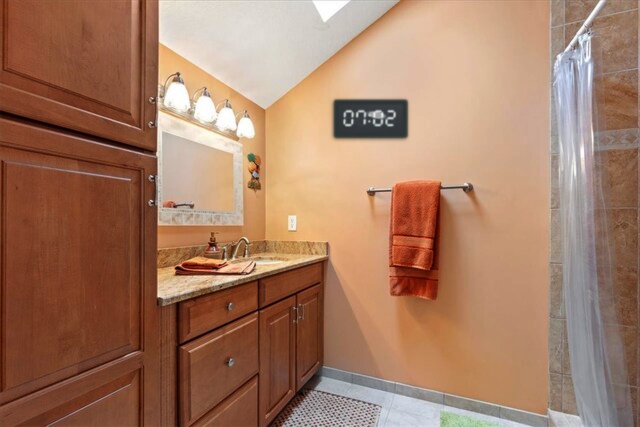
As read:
7,02
